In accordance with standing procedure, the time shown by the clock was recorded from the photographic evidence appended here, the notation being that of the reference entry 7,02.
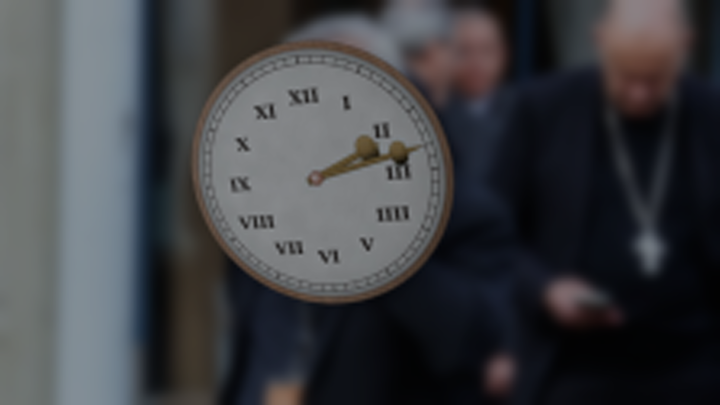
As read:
2,13
